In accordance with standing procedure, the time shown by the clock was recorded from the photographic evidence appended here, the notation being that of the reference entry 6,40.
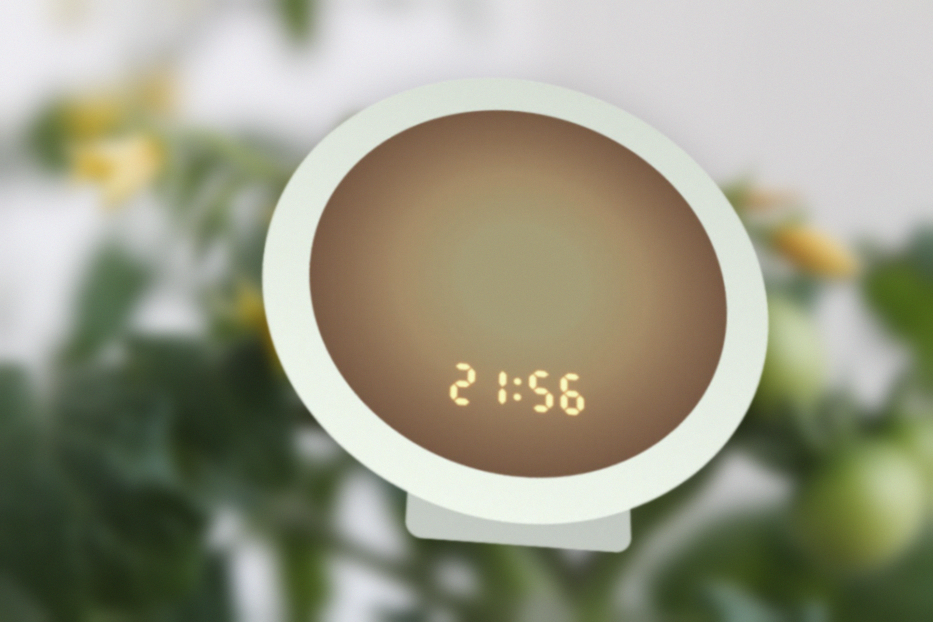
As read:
21,56
